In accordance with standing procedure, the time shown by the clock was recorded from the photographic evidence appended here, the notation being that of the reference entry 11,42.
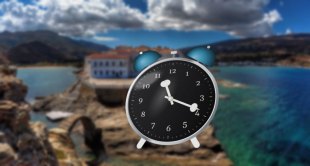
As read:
11,19
